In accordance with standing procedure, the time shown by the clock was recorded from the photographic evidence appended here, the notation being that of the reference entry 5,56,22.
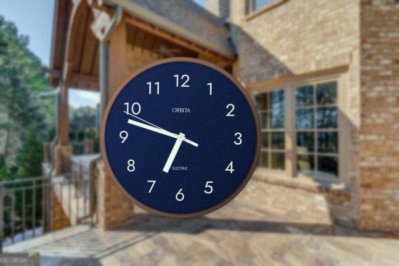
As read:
6,47,49
